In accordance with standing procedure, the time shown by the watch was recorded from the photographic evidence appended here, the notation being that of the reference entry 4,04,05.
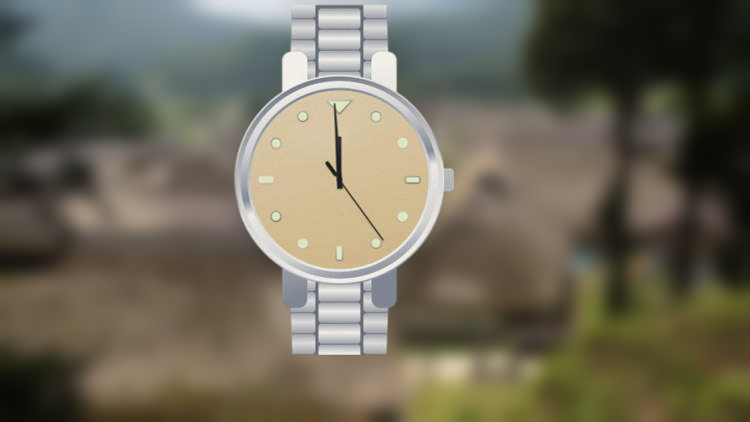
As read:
11,59,24
